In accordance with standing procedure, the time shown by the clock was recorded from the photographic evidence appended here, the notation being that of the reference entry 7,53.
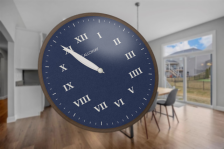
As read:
10,55
